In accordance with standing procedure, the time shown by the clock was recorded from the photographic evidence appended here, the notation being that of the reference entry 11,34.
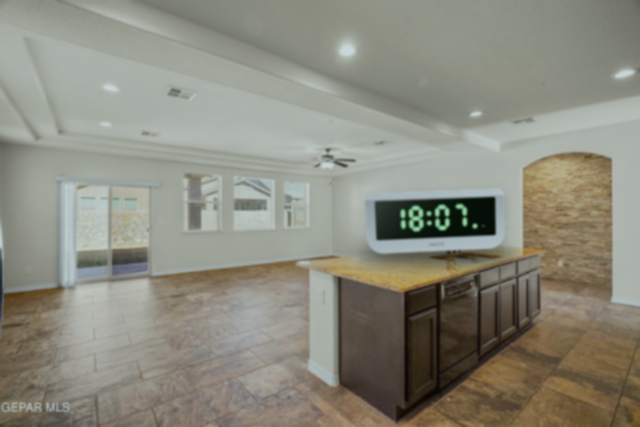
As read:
18,07
